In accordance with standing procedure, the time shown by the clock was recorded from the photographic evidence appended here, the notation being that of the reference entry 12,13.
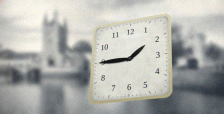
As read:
1,45
